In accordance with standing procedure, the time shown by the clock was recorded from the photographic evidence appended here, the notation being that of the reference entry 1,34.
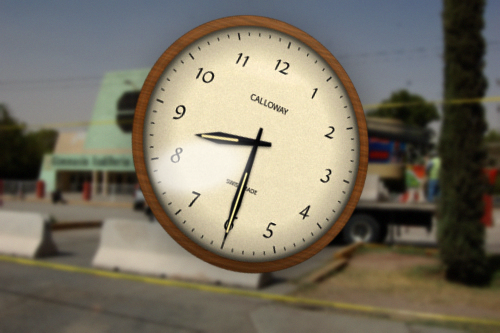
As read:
8,30
